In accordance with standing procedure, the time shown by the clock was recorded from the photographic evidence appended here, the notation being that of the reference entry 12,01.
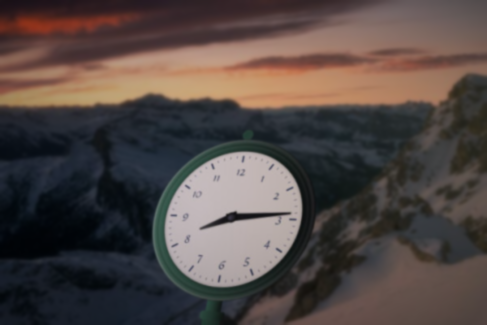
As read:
8,14
